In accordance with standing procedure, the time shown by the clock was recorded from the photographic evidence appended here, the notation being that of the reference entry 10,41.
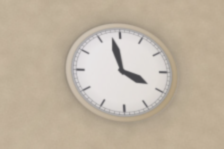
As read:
3,58
